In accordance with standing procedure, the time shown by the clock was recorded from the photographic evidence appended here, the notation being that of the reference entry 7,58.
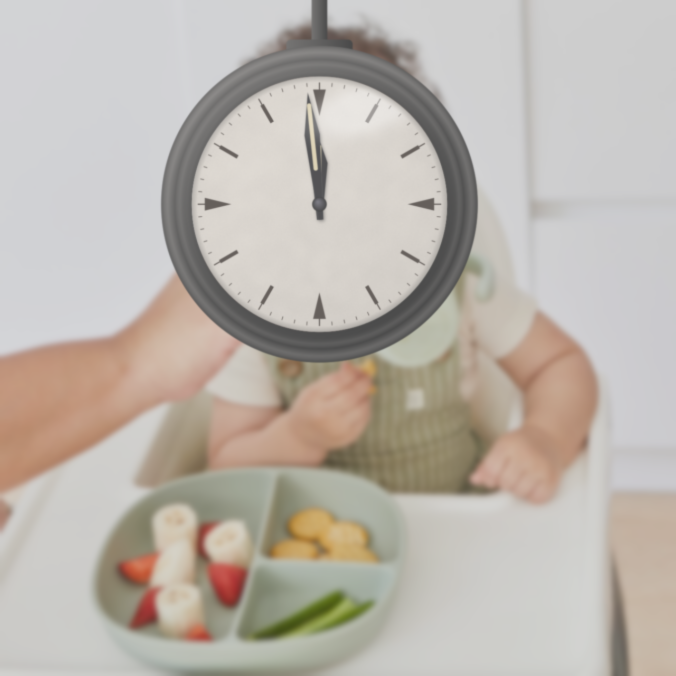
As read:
11,59
